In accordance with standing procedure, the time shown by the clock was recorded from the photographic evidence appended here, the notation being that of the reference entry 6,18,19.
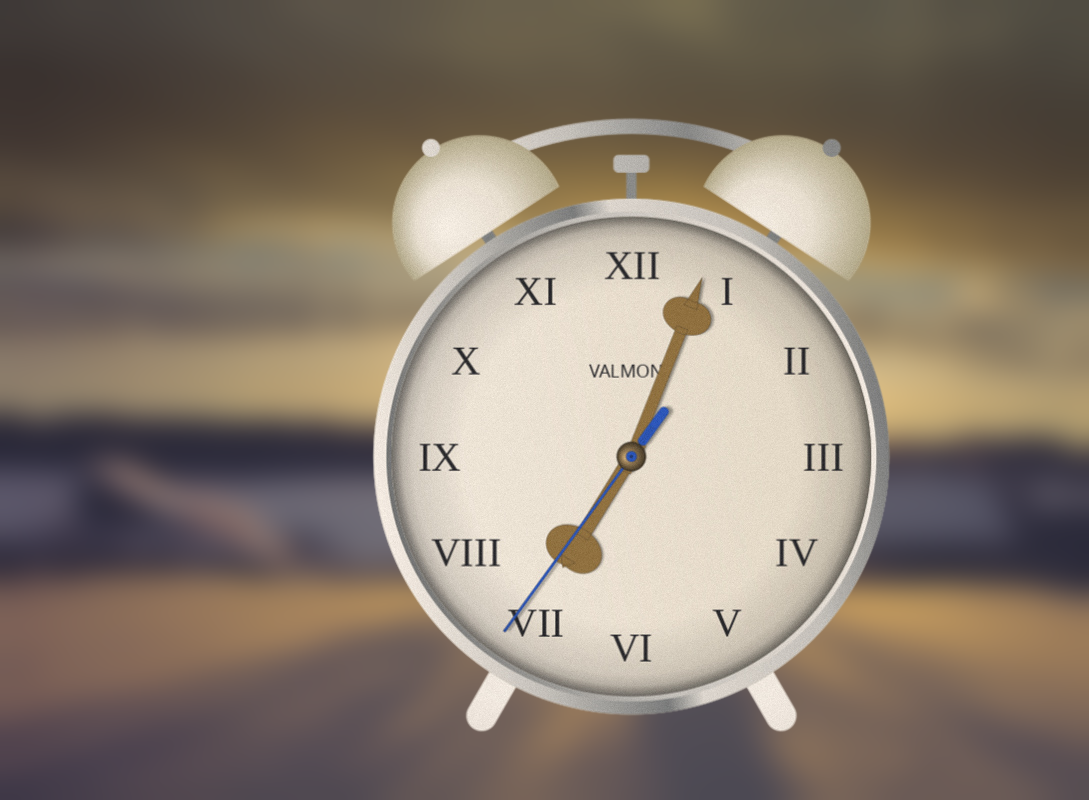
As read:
7,03,36
